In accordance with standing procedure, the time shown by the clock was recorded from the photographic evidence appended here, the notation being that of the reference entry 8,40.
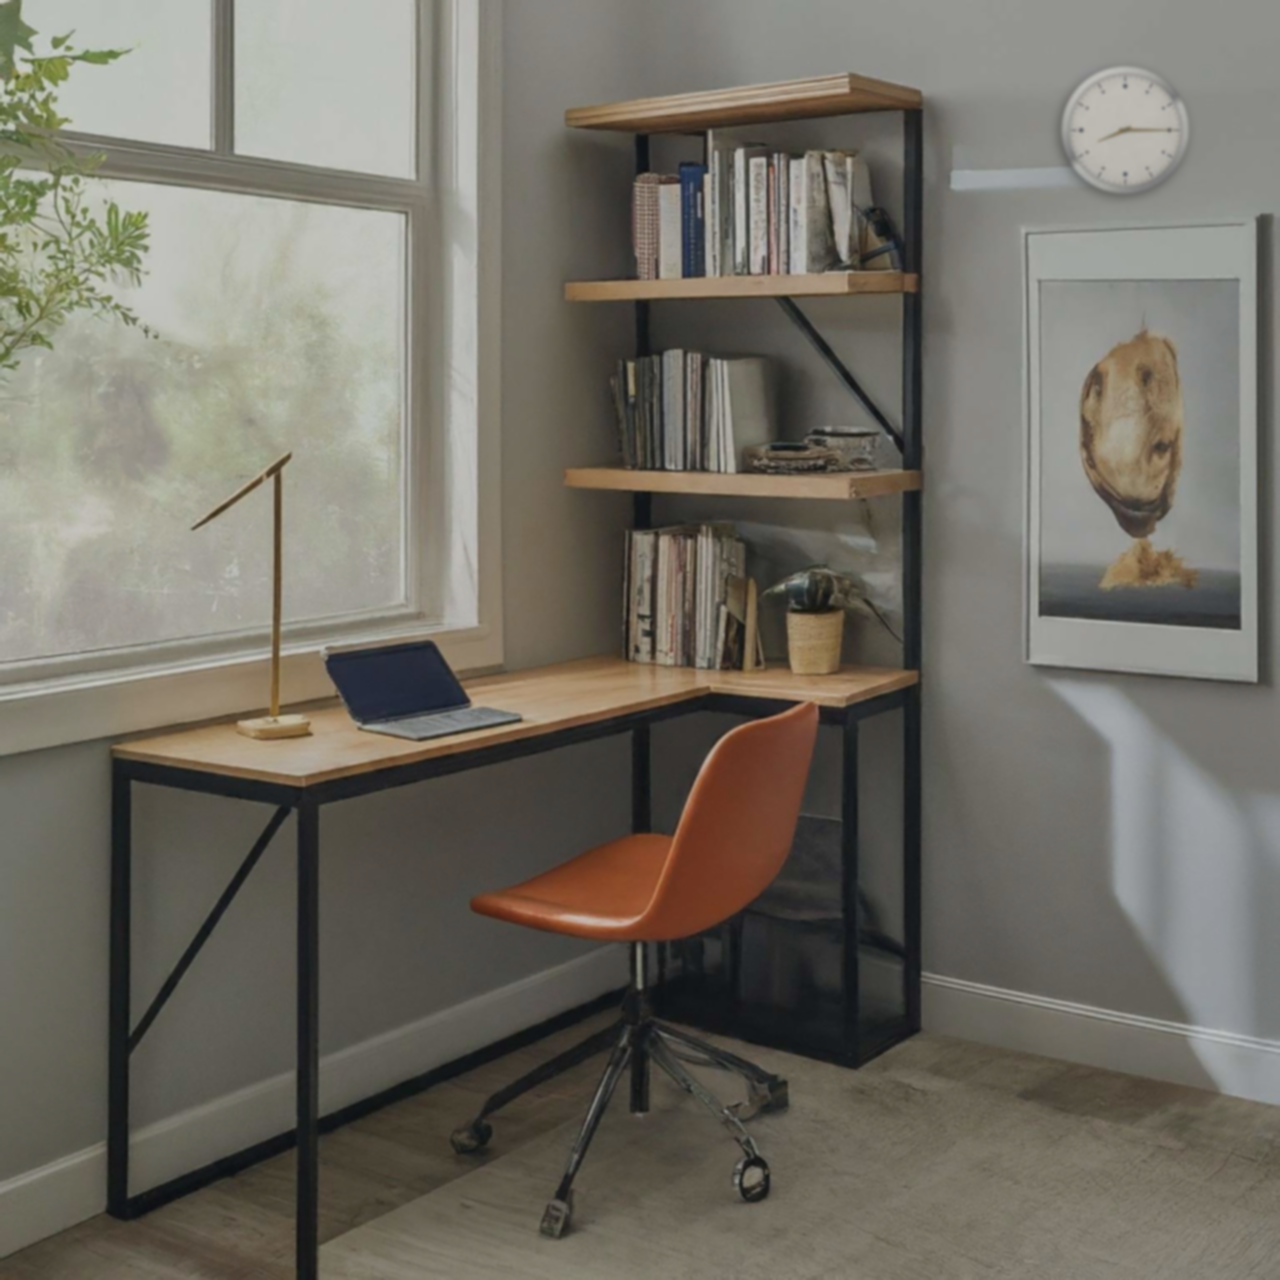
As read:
8,15
